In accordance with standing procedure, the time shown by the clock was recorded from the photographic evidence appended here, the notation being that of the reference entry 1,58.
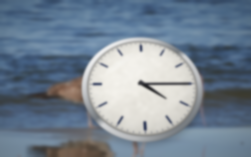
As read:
4,15
